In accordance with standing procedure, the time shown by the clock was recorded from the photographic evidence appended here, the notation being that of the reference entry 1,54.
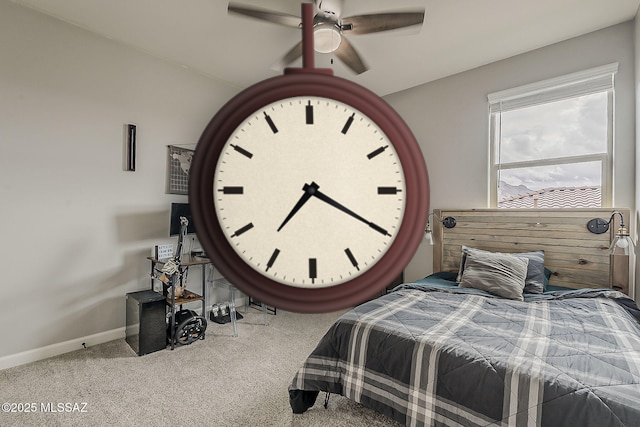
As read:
7,20
